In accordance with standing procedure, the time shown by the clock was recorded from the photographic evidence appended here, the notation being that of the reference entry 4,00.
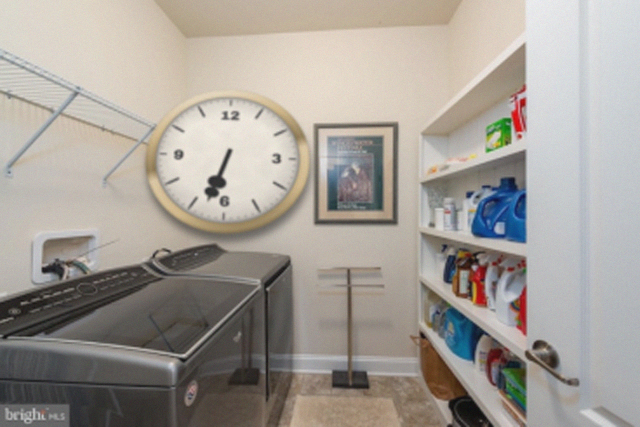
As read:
6,33
